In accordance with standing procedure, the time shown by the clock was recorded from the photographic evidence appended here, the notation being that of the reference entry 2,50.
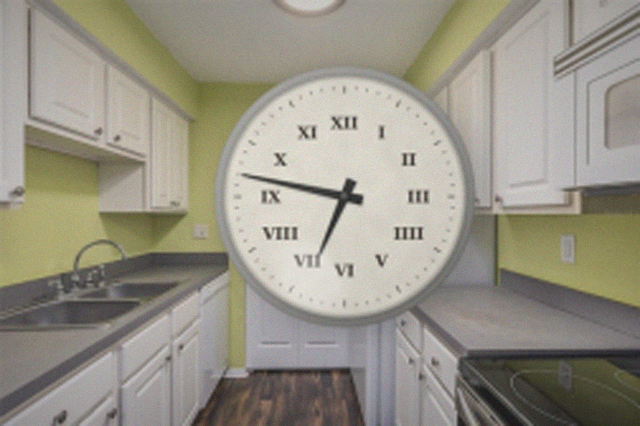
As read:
6,47
